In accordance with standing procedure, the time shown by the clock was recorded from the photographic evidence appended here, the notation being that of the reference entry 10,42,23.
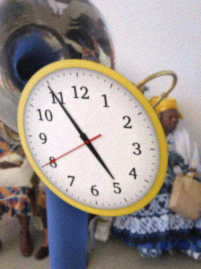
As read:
4,54,40
